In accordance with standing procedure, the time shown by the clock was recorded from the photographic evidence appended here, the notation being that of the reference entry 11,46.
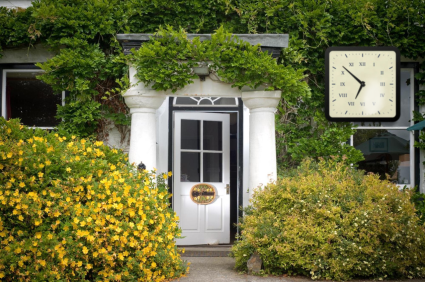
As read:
6,52
